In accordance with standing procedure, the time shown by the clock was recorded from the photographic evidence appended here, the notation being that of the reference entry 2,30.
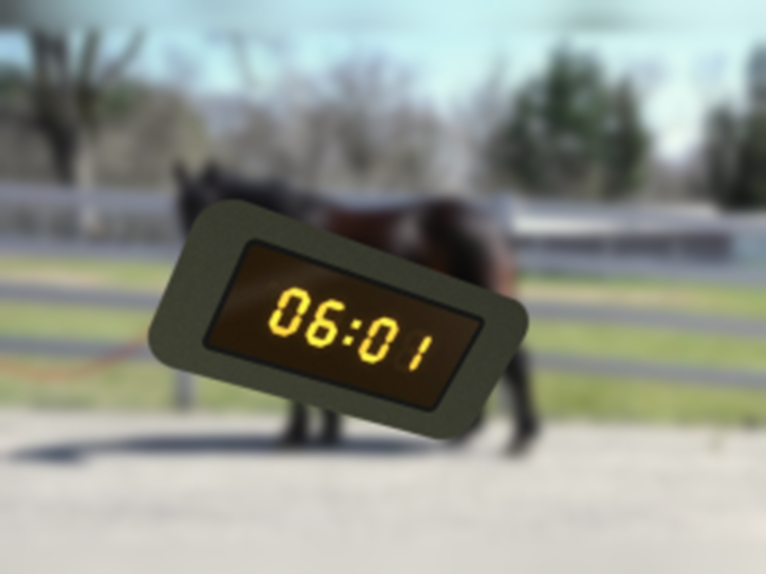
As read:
6,01
